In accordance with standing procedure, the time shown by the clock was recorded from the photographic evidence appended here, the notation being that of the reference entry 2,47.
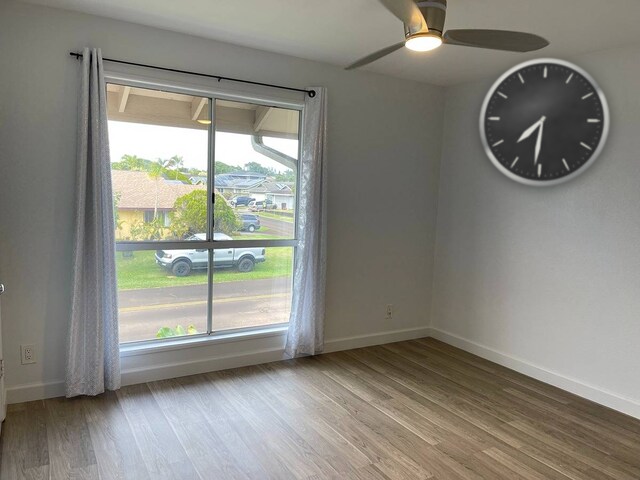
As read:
7,31
